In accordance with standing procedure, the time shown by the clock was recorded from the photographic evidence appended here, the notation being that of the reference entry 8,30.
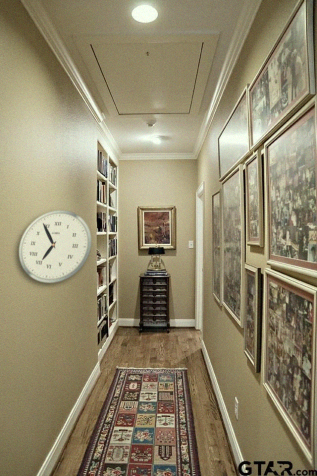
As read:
6,54
